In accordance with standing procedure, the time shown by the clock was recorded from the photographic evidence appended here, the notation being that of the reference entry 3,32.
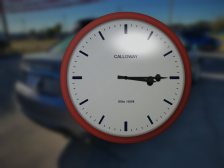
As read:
3,15
